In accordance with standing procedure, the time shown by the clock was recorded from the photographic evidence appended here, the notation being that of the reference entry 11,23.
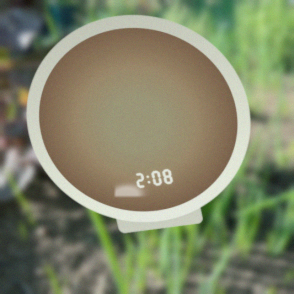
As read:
2,08
